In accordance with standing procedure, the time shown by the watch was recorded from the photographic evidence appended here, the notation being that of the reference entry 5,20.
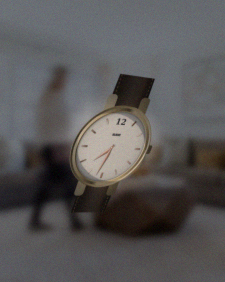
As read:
7,32
